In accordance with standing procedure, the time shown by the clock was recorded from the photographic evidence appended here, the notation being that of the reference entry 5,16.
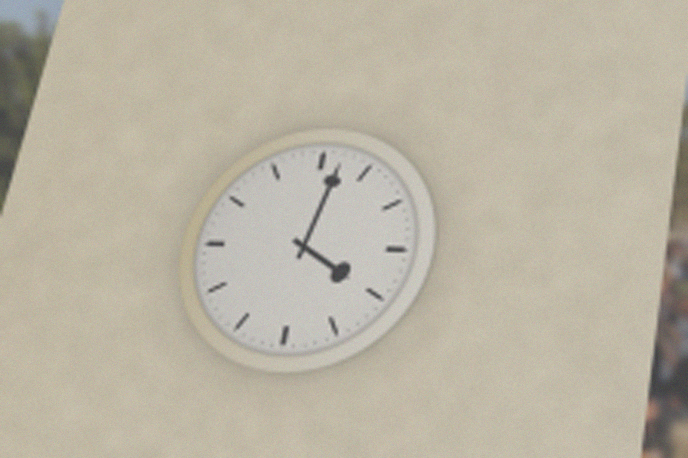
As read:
4,02
